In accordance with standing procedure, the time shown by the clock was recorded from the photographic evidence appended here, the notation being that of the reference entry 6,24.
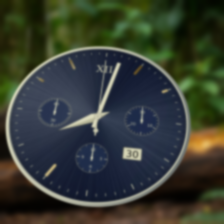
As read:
8,02
